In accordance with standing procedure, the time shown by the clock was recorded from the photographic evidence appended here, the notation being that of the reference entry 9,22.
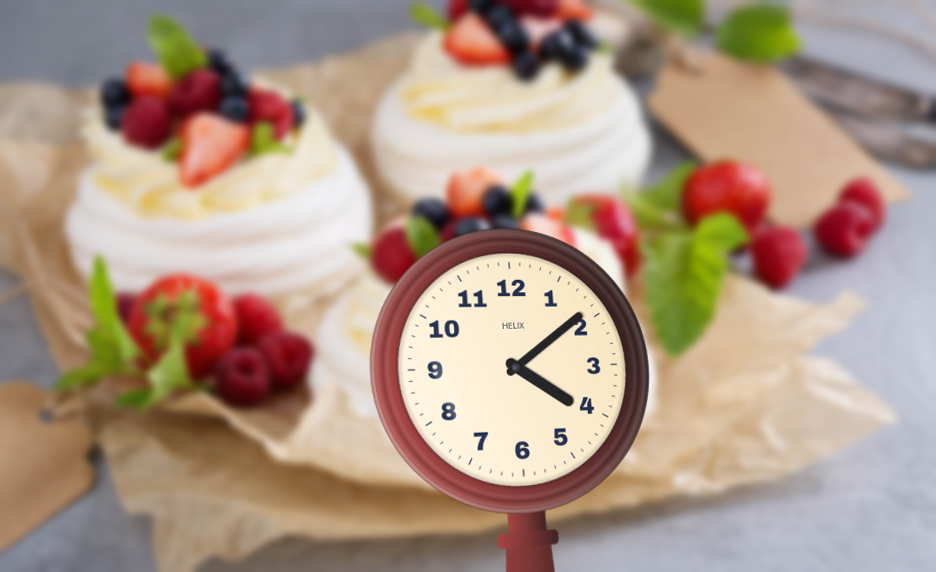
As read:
4,09
